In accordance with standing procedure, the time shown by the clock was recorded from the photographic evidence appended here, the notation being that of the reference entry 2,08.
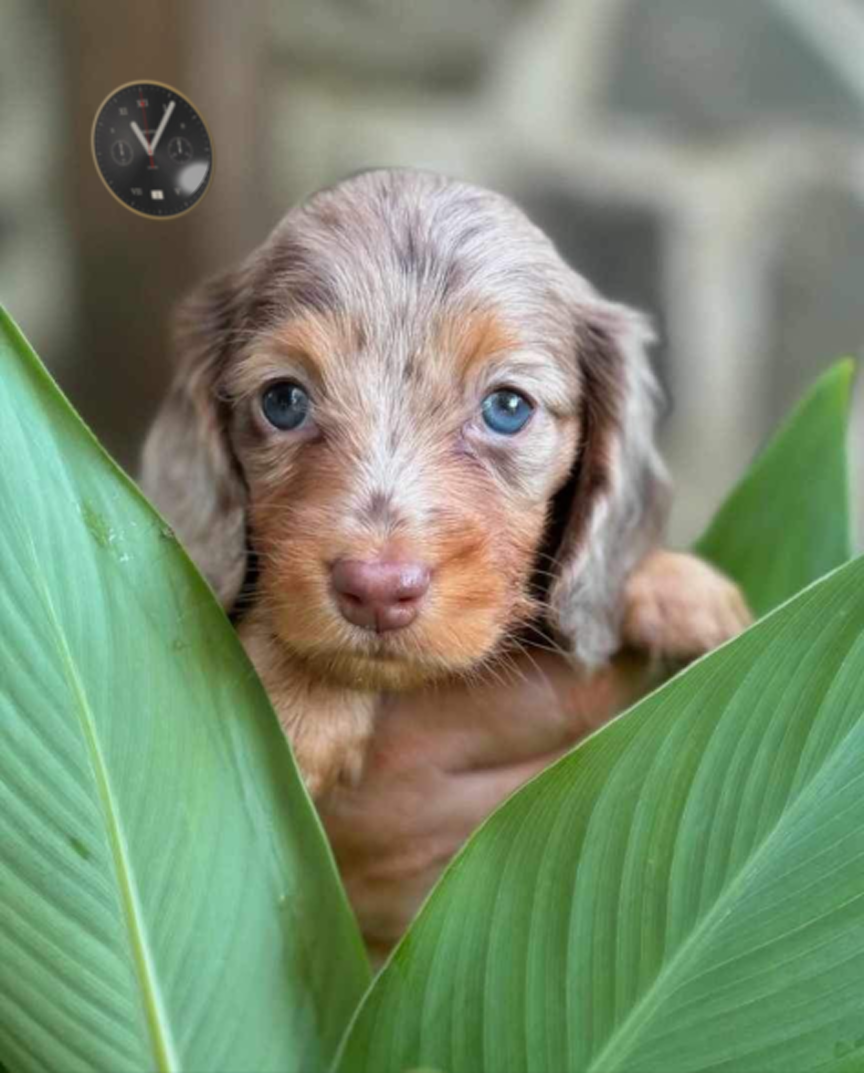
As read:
11,06
